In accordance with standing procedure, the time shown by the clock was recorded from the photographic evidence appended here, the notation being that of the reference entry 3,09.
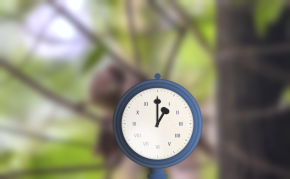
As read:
1,00
